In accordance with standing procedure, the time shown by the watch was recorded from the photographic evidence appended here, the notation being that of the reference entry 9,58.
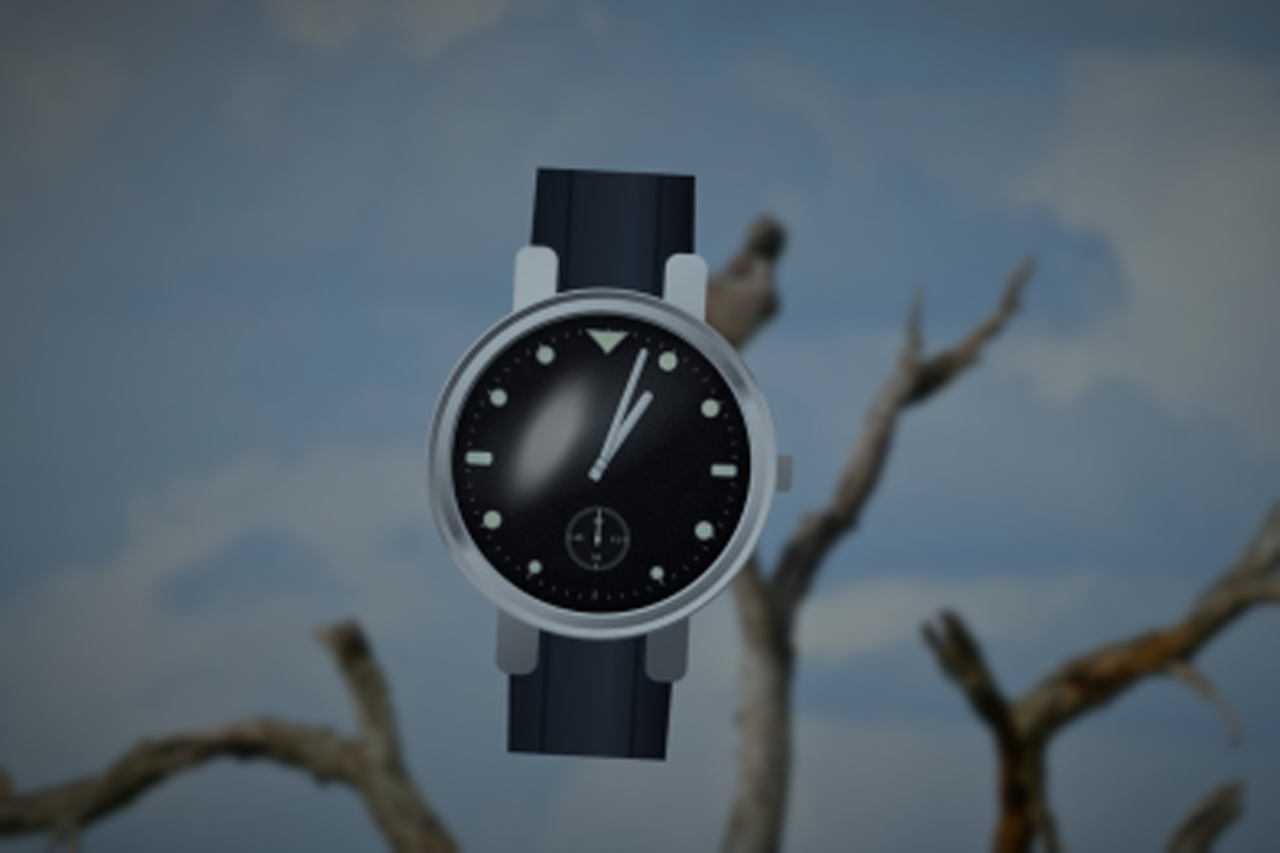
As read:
1,03
